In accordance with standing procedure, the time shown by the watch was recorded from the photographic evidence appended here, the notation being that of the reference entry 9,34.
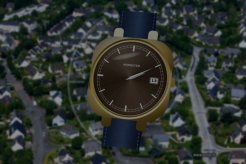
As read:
2,10
